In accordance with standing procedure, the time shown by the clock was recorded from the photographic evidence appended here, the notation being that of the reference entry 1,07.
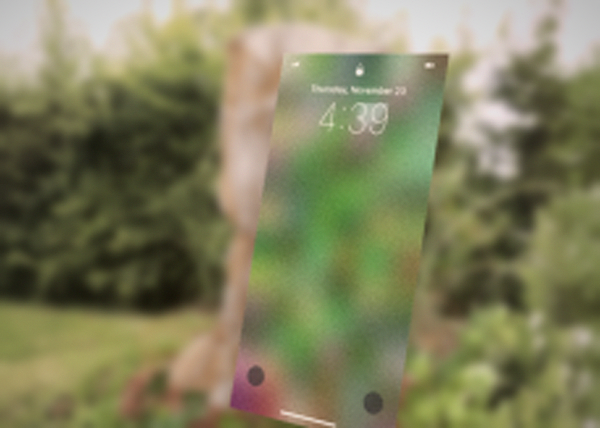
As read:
4,39
